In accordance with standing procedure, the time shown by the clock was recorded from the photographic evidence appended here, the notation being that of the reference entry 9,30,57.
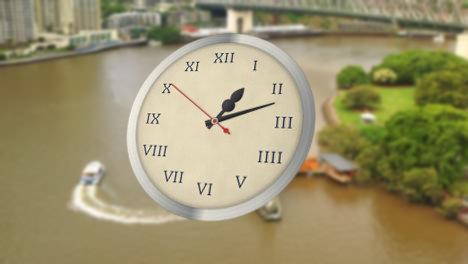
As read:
1,11,51
